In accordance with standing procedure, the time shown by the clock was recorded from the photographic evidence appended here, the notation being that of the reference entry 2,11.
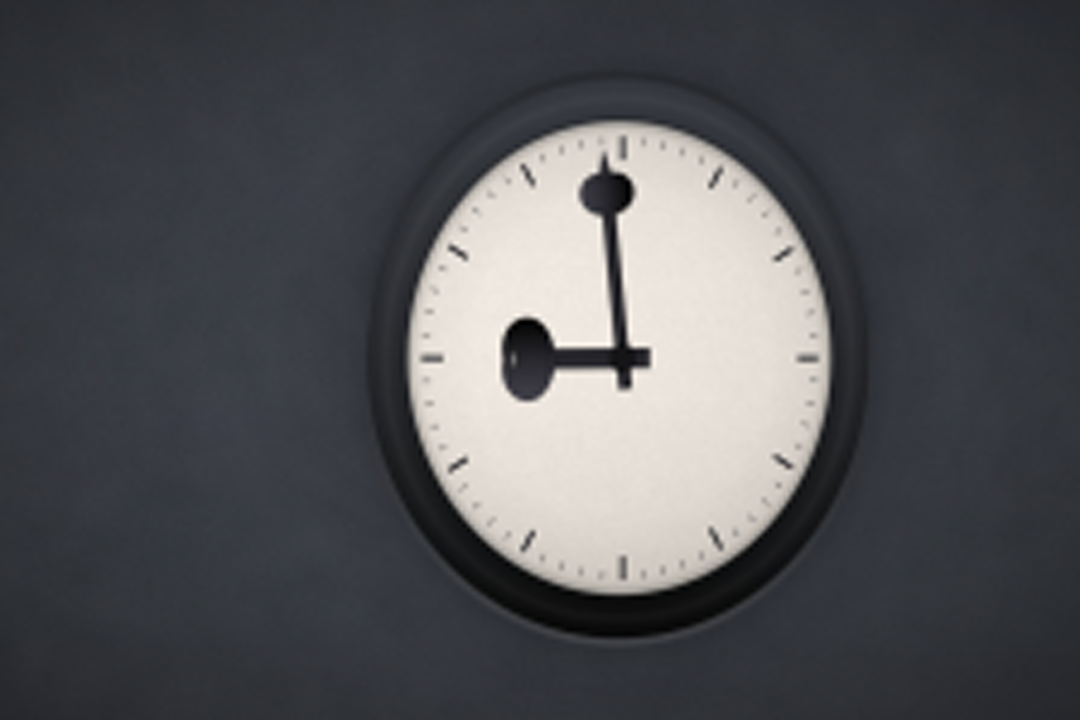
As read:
8,59
